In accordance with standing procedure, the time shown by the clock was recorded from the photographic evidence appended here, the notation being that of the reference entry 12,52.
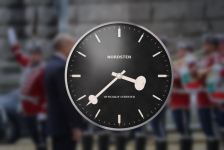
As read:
3,38
